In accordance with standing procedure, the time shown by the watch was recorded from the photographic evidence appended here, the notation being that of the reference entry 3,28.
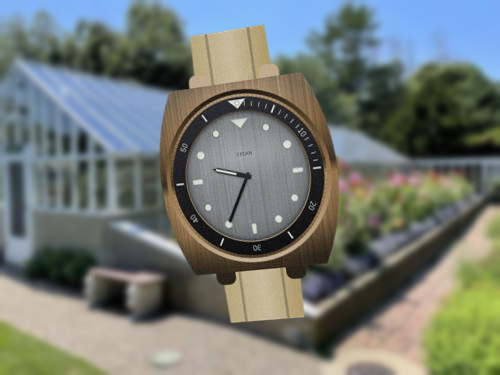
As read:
9,35
